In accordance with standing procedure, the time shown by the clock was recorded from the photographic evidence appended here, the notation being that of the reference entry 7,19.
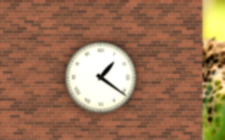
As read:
1,21
